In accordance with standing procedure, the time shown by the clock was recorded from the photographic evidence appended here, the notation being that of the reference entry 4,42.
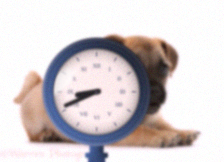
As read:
8,41
